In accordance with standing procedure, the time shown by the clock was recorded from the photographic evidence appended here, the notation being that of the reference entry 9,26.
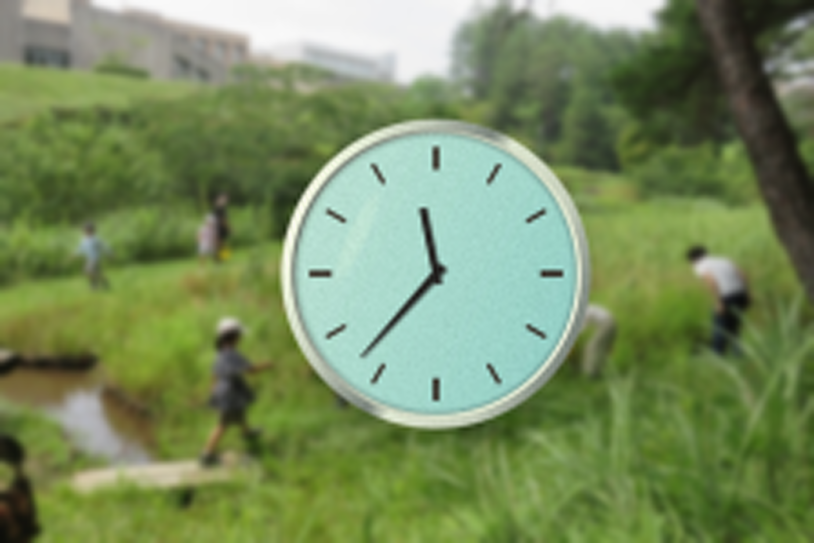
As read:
11,37
